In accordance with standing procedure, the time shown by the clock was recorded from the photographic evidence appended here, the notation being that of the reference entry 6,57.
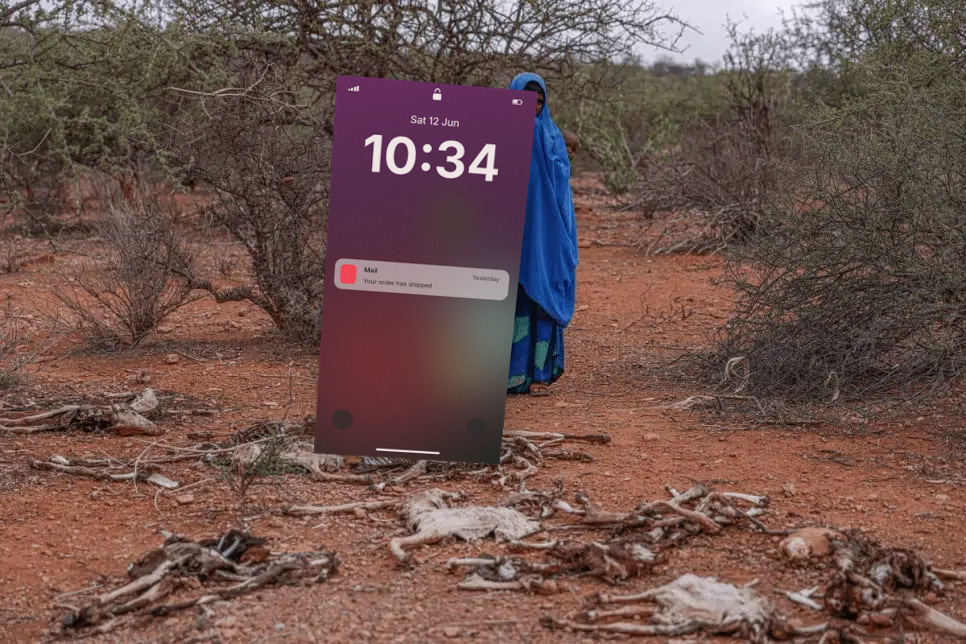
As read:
10,34
